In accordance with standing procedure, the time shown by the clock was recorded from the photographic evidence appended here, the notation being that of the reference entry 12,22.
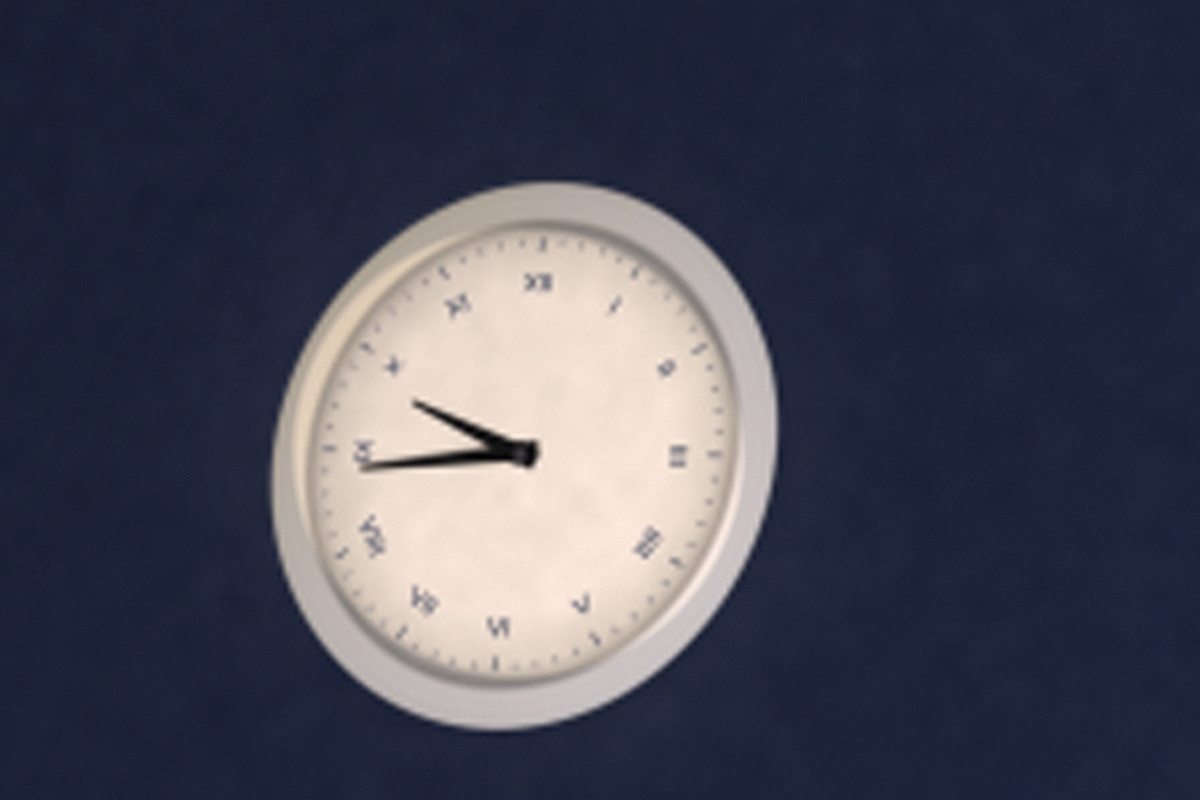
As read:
9,44
